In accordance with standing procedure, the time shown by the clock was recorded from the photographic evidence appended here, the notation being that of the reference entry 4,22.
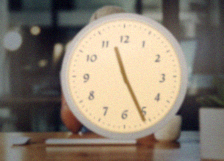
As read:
11,26
